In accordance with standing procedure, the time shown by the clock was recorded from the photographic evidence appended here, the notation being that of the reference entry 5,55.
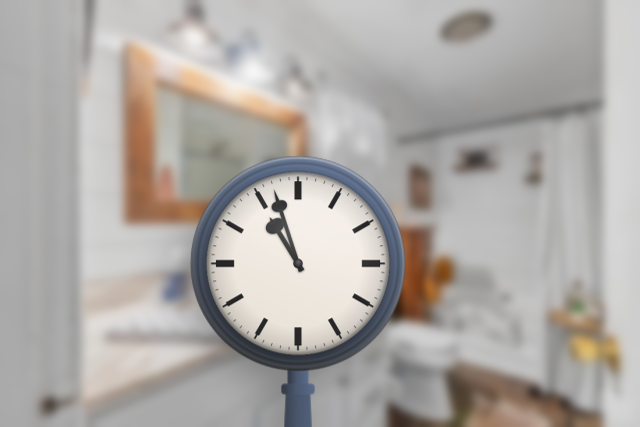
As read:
10,57
